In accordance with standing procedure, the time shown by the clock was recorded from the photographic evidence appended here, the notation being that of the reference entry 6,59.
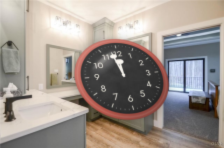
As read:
11,58
